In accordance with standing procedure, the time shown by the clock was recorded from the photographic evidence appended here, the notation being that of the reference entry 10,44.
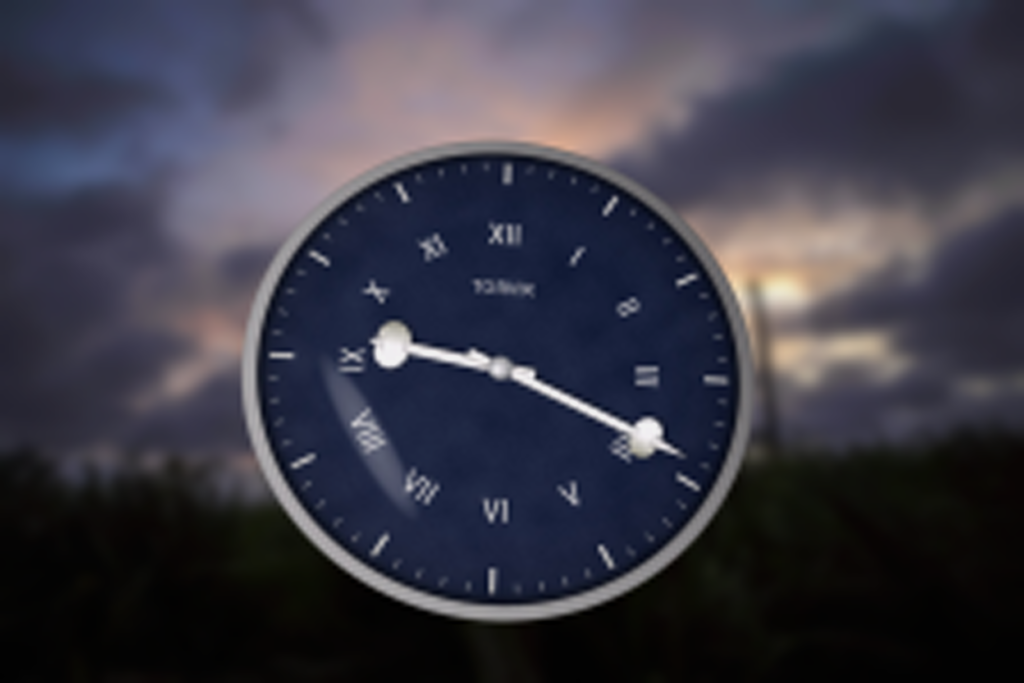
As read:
9,19
